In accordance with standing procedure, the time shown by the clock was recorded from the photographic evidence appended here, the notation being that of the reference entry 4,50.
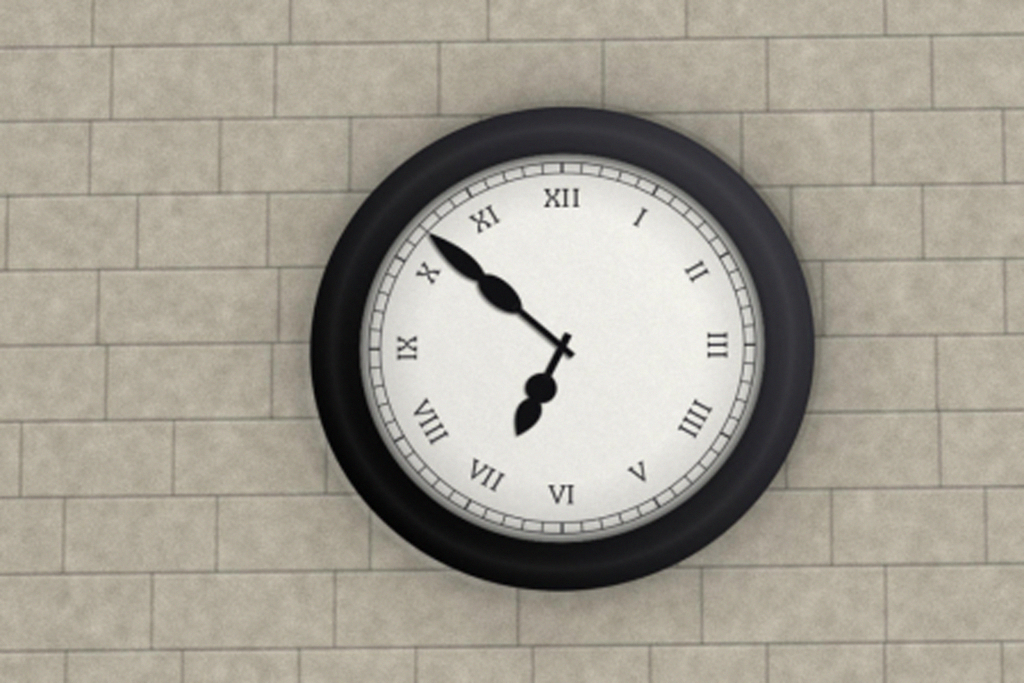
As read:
6,52
